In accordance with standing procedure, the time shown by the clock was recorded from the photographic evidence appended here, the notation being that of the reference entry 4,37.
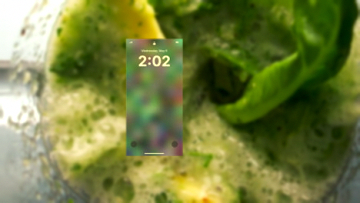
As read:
2,02
